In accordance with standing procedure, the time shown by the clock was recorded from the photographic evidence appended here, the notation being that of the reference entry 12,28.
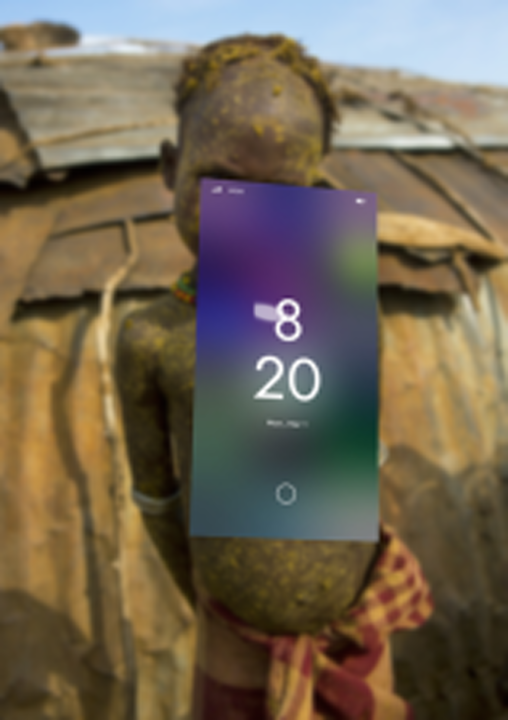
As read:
8,20
